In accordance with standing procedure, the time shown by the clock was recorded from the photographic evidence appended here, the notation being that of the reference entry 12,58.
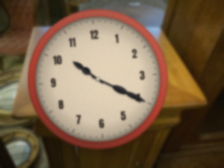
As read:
10,20
